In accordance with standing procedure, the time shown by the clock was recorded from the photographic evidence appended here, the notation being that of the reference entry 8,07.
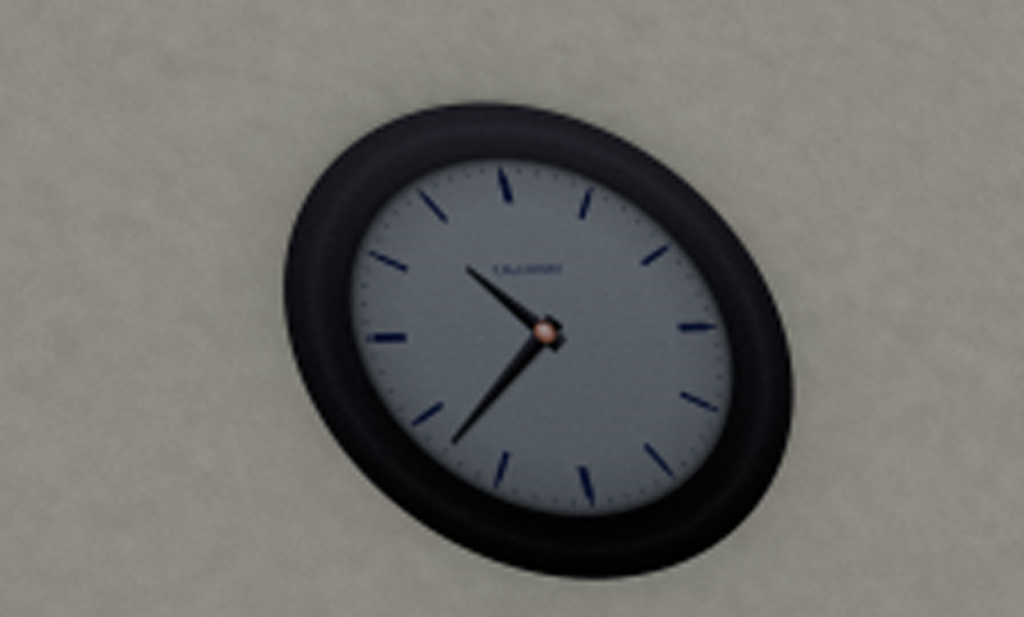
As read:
10,38
